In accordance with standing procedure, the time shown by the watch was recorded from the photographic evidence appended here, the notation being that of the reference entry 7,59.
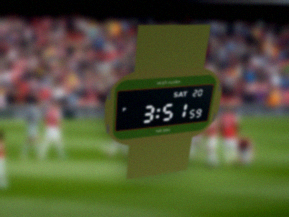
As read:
3,51
